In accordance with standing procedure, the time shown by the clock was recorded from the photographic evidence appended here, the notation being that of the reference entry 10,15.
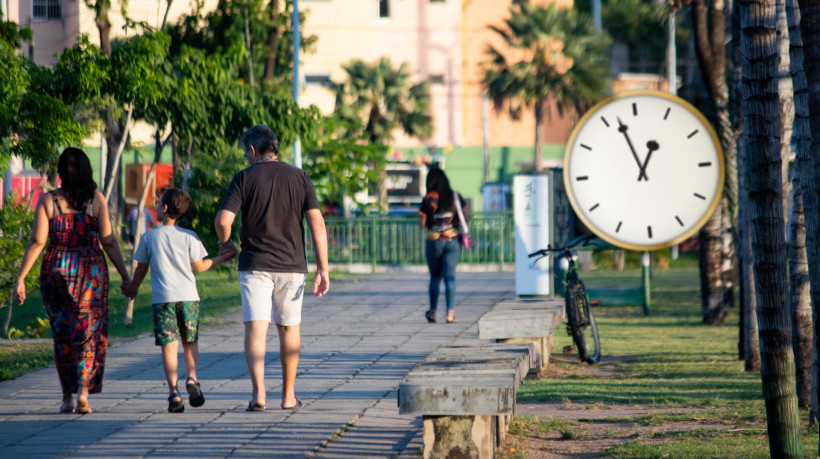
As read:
12,57
